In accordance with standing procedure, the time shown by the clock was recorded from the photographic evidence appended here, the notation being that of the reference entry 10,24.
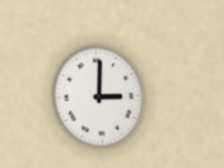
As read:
3,01
